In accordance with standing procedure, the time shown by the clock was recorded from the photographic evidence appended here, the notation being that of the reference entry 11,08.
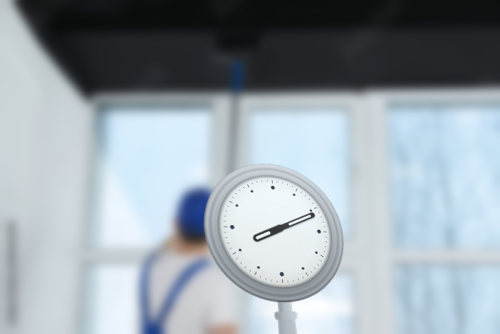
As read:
8,11
